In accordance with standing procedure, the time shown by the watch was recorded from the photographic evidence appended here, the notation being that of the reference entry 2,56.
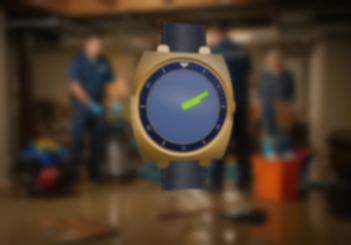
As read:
2,10
